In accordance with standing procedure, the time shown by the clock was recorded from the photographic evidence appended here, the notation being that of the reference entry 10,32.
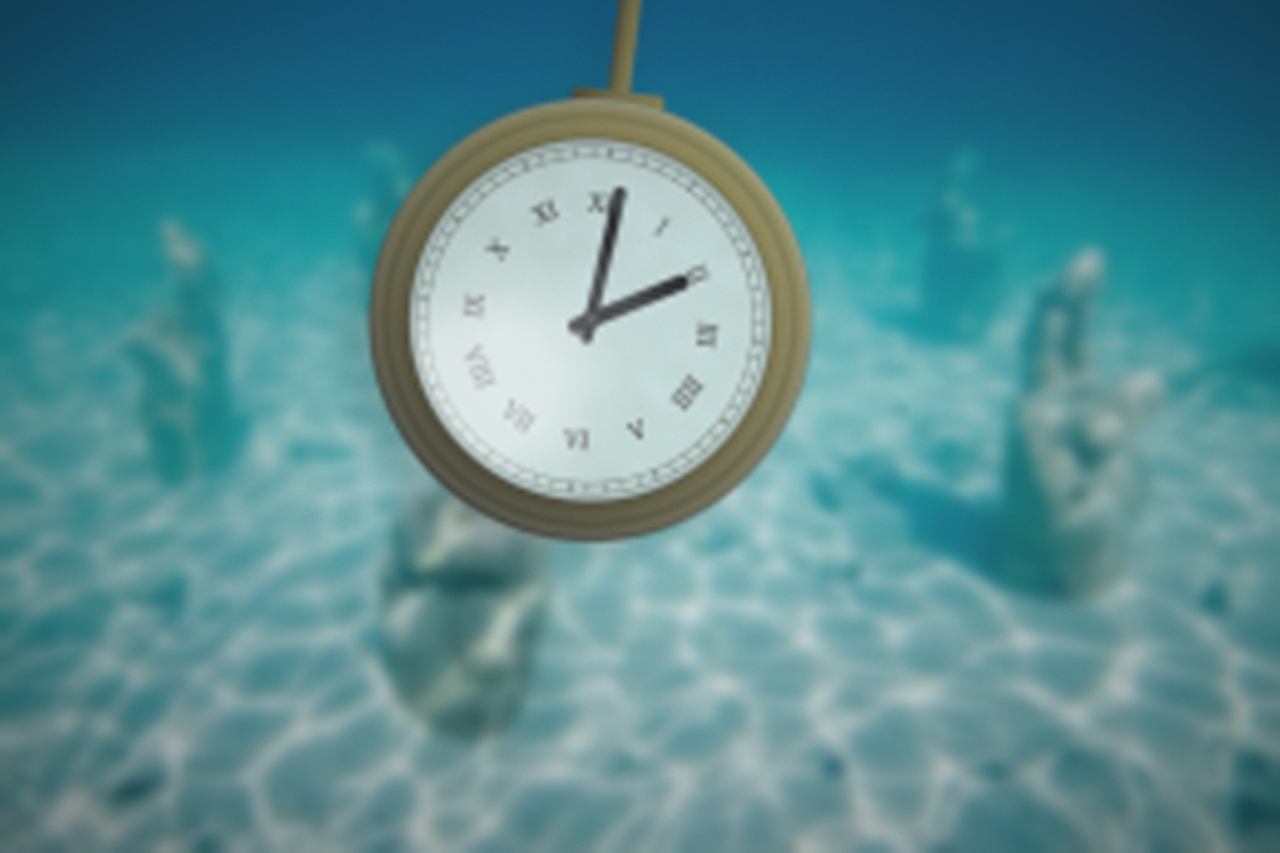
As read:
2,01
